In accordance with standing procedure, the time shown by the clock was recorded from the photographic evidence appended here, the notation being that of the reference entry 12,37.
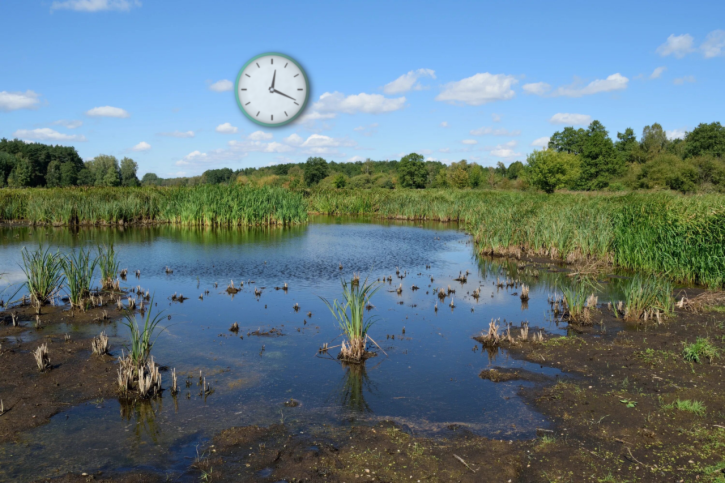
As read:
12,19
